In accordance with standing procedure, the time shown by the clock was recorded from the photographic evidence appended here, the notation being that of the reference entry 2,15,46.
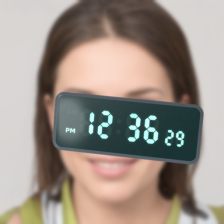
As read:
12,36,29
